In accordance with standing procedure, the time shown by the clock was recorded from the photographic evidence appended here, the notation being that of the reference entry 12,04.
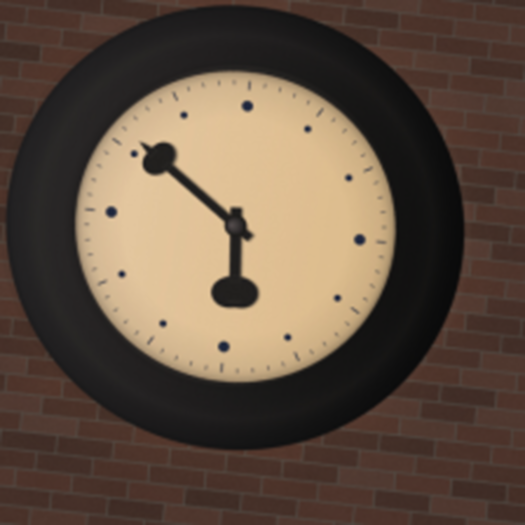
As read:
5,51
